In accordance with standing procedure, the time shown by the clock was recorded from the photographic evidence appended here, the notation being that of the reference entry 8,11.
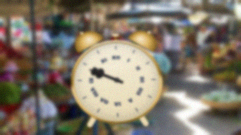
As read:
9,49
